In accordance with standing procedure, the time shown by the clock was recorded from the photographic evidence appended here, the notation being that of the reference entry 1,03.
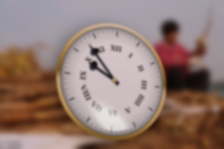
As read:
9,53
